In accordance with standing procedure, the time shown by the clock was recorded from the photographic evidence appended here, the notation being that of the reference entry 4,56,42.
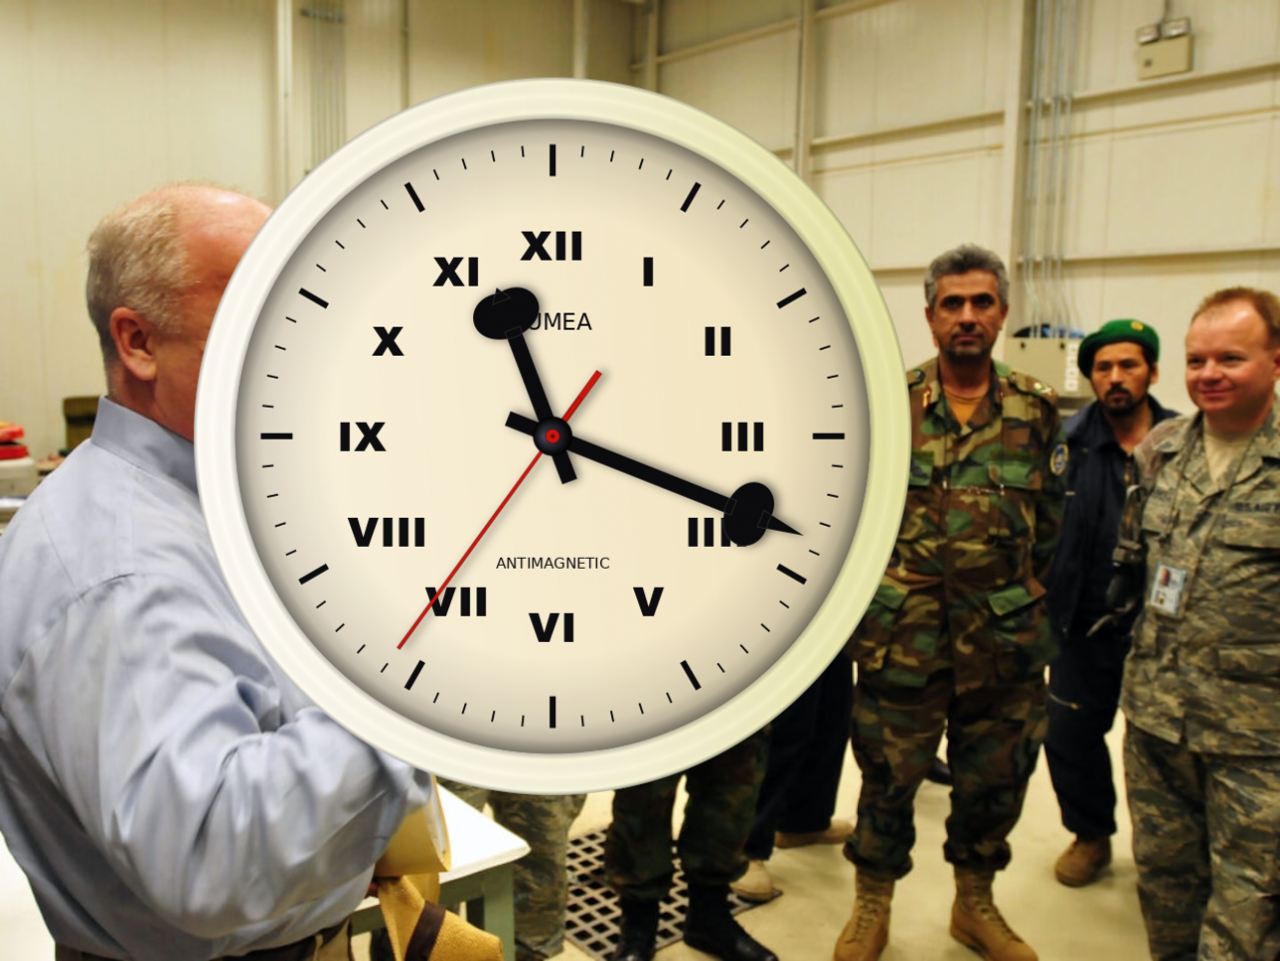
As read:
11,18,36
